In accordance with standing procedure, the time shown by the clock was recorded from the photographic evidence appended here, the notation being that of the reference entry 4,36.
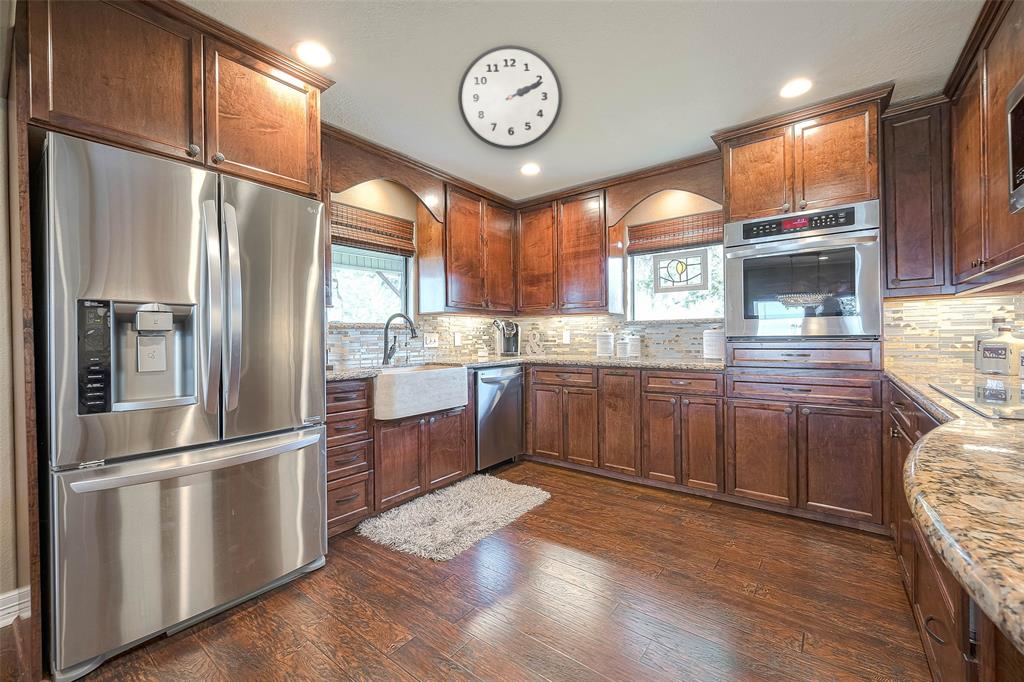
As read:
2,11
